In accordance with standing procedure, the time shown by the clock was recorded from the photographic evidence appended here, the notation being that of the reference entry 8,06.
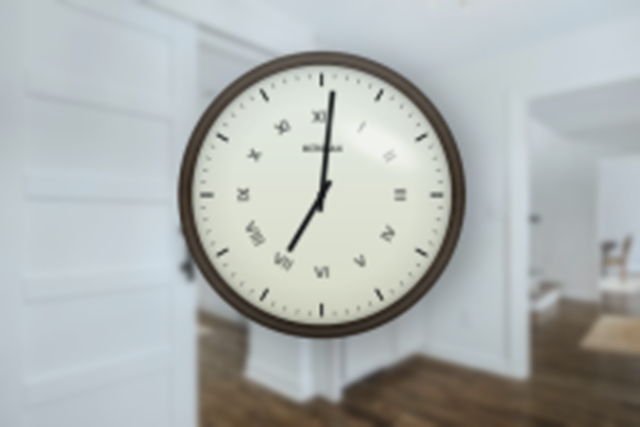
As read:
7,01
